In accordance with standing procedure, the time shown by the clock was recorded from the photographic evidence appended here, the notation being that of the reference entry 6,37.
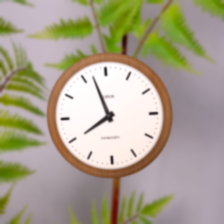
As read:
7,57
